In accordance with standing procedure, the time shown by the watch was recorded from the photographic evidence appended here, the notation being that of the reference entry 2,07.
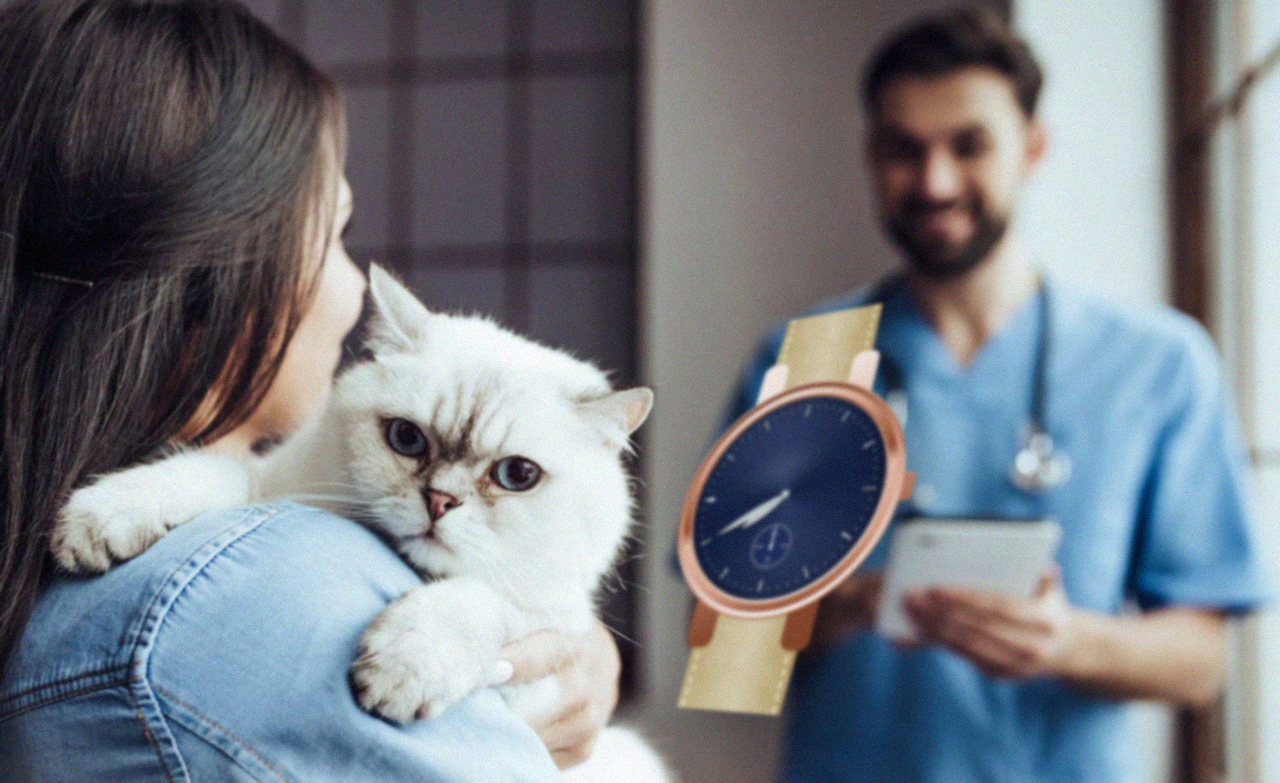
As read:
7,40
